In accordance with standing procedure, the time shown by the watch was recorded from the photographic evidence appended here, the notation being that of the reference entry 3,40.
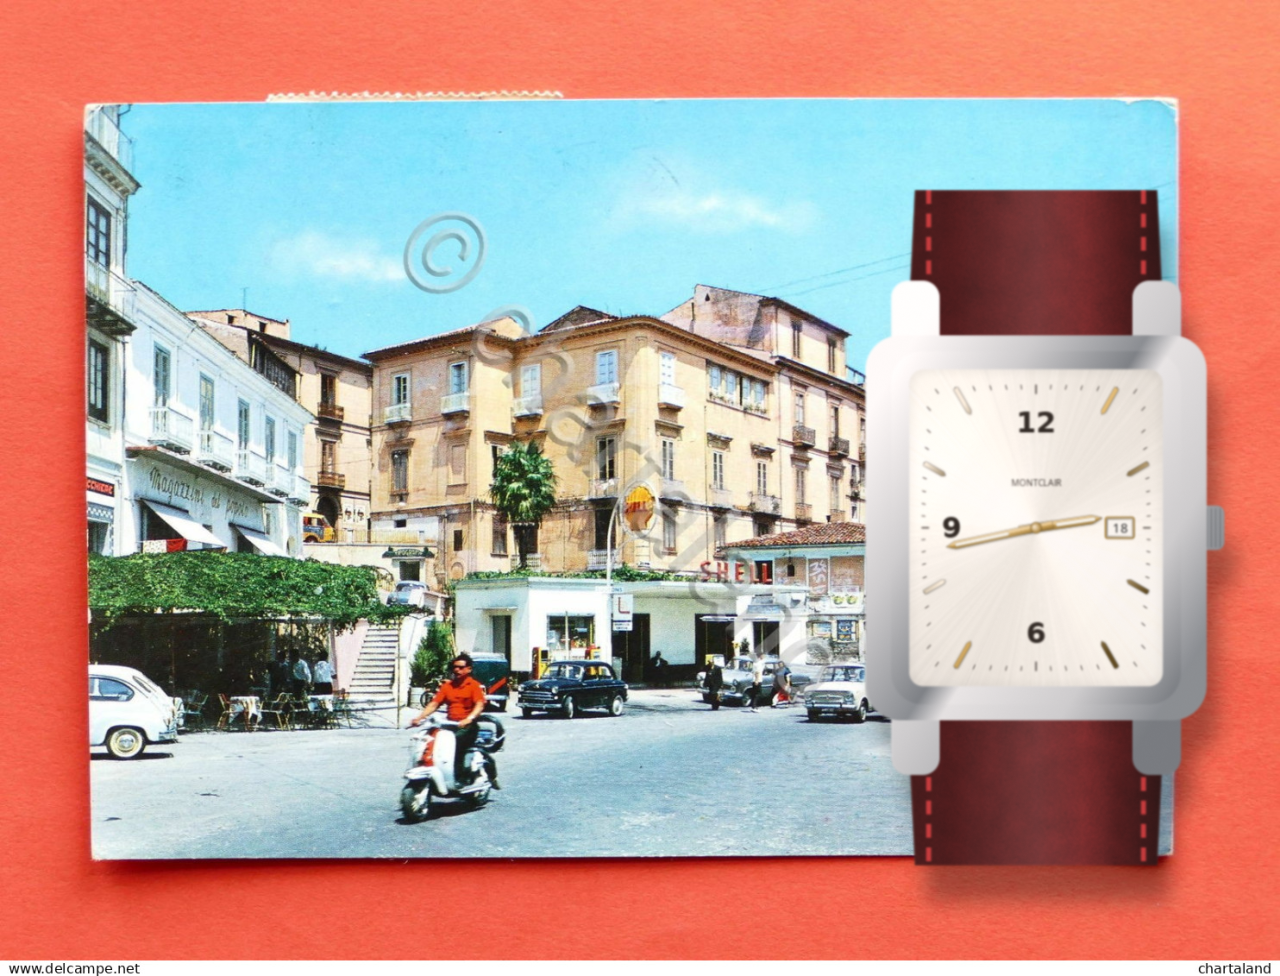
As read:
2,43
